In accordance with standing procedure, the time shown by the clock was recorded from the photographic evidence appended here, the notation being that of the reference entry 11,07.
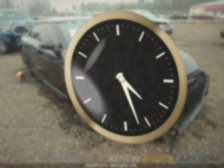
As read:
4,27
